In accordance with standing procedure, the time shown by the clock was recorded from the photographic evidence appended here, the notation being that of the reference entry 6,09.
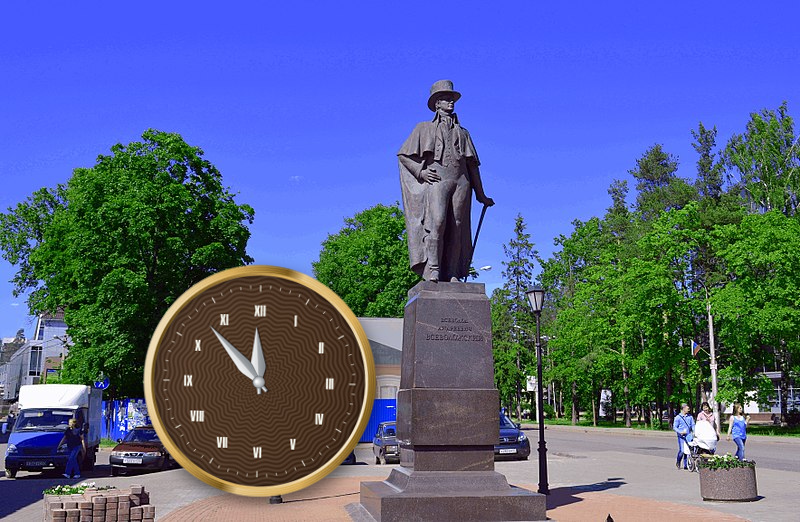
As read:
11,53
